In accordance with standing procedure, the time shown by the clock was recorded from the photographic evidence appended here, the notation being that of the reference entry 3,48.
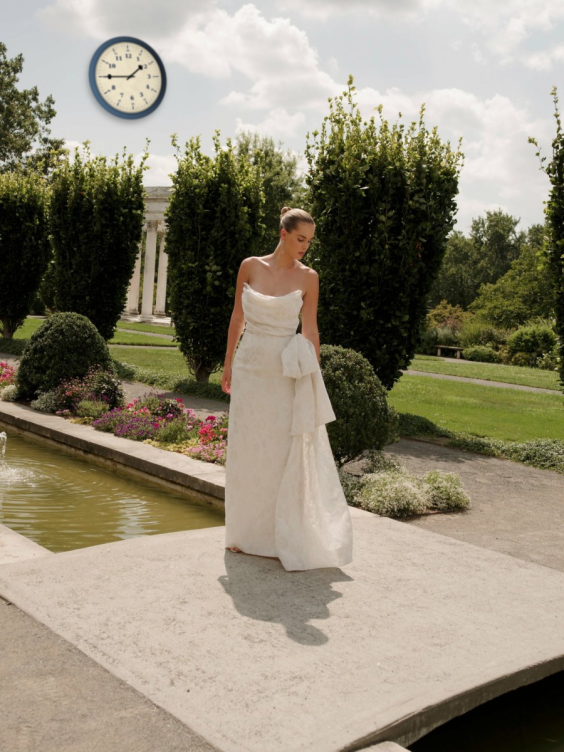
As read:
1,45
